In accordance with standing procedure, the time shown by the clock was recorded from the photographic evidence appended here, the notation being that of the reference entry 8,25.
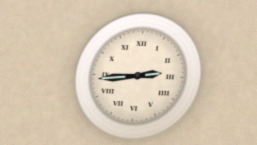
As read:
2,44
